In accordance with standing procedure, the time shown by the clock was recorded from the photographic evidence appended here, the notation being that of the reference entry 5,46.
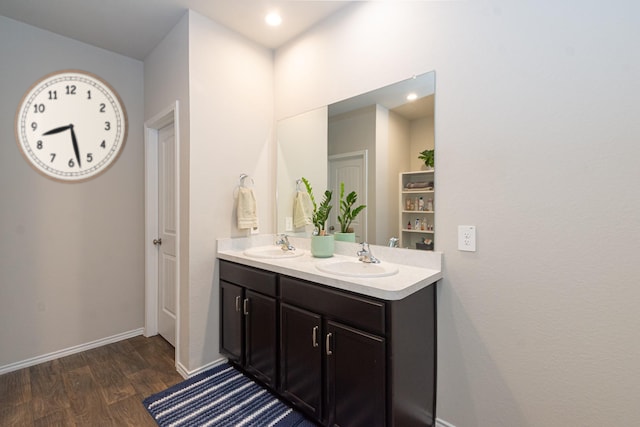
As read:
8,28
